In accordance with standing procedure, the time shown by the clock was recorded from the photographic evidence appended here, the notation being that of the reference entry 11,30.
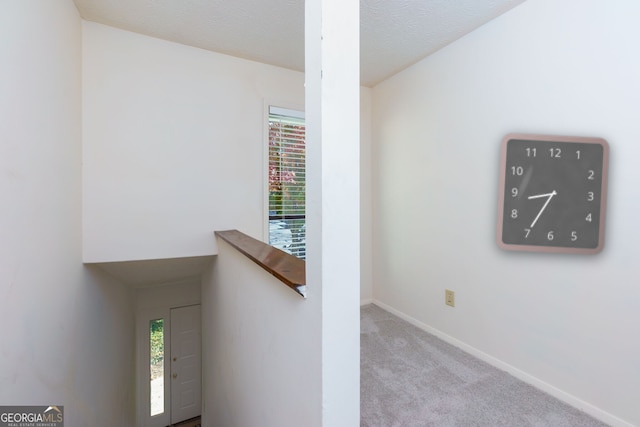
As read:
8,35
